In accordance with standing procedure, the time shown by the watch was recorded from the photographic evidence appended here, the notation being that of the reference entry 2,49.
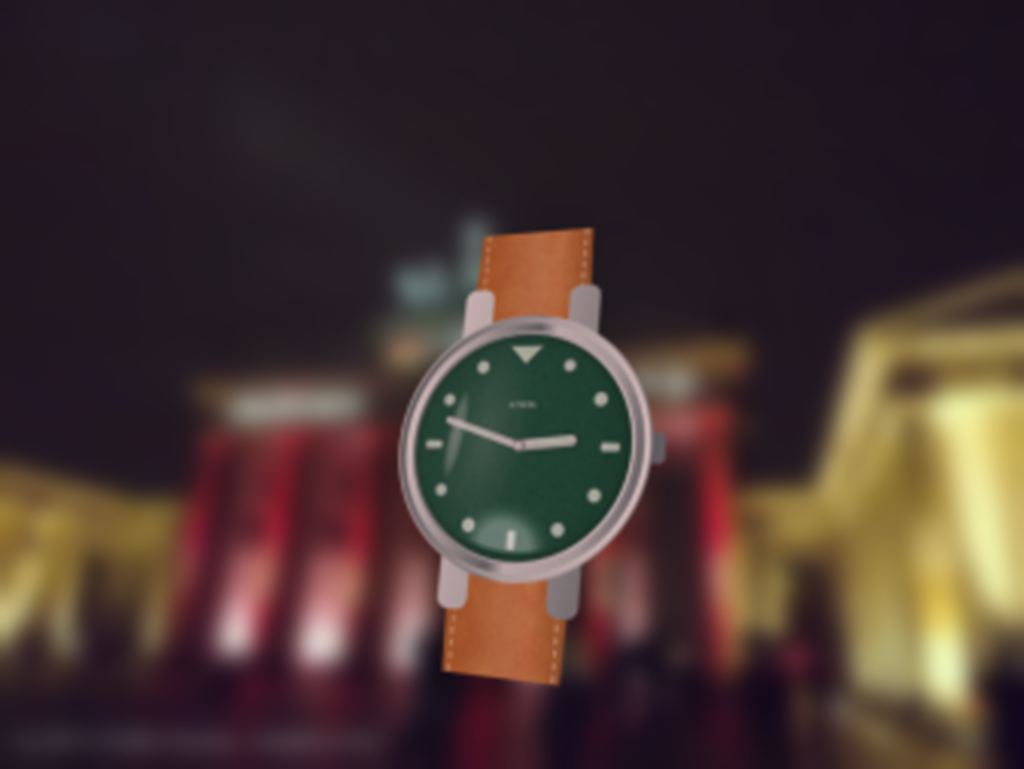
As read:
2,48
